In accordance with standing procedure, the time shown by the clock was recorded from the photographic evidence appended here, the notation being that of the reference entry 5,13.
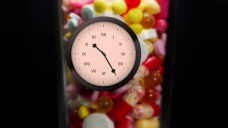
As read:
10,25
